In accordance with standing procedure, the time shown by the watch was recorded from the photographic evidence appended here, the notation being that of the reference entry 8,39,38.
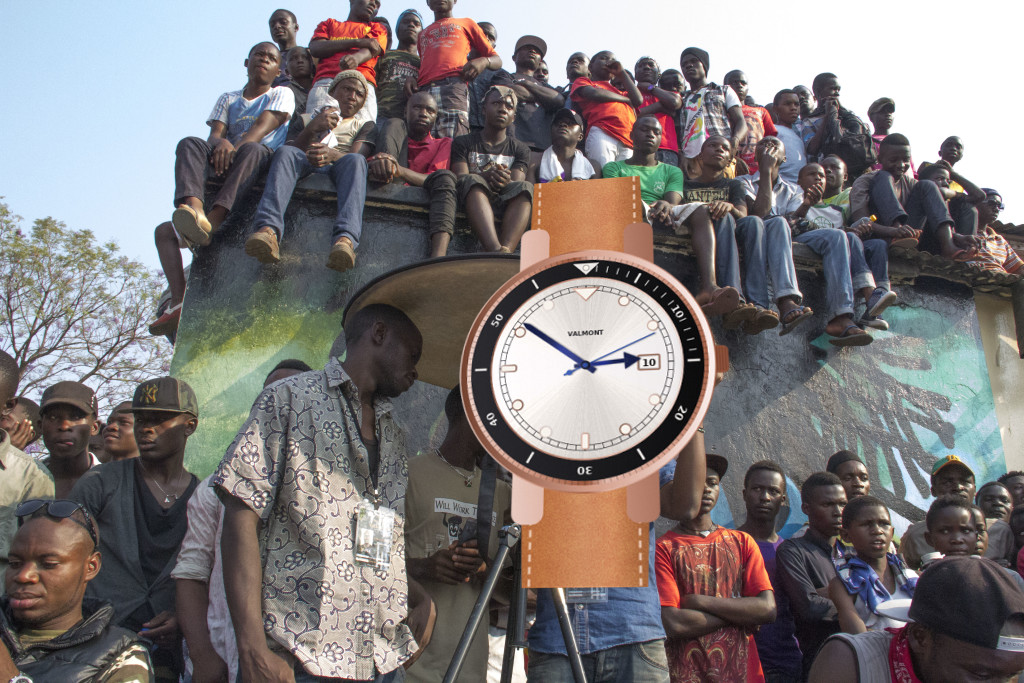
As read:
2,51,11
